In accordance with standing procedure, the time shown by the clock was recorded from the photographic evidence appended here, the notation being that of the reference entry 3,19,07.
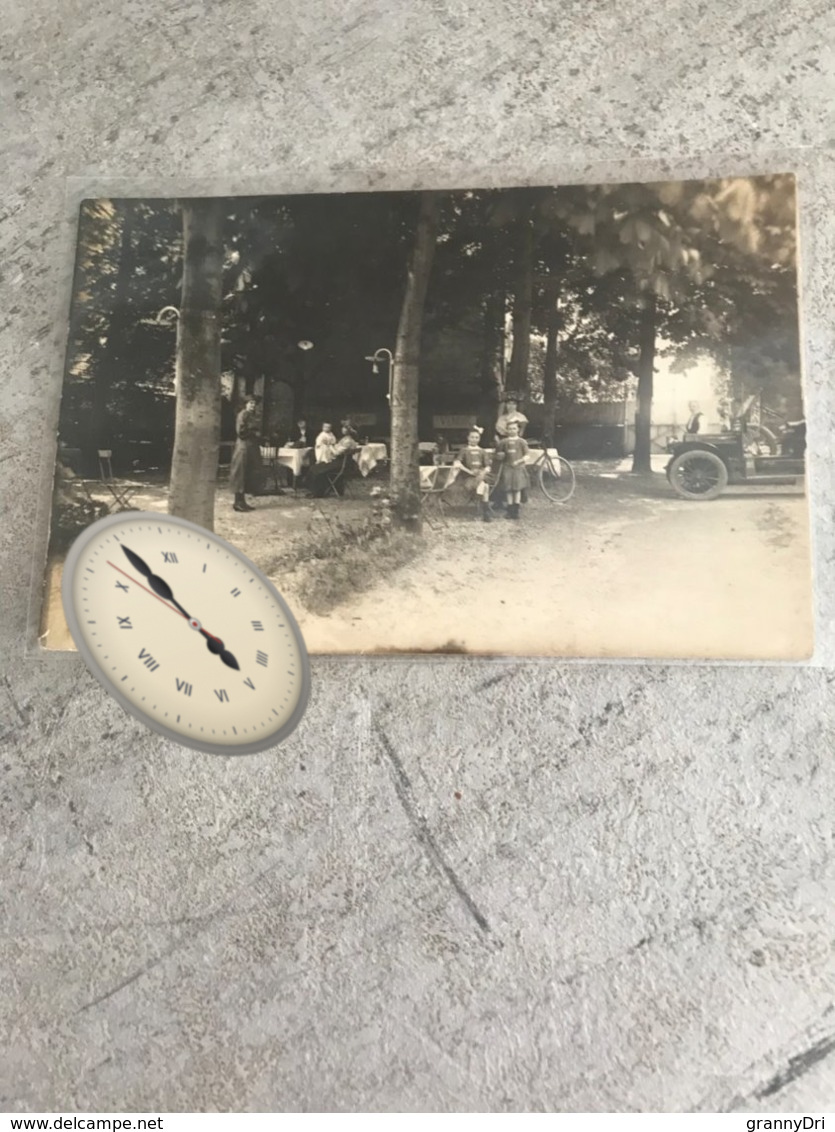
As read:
4,54,52
